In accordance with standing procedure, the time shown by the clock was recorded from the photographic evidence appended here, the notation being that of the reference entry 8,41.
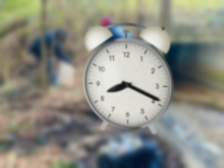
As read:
8,19
